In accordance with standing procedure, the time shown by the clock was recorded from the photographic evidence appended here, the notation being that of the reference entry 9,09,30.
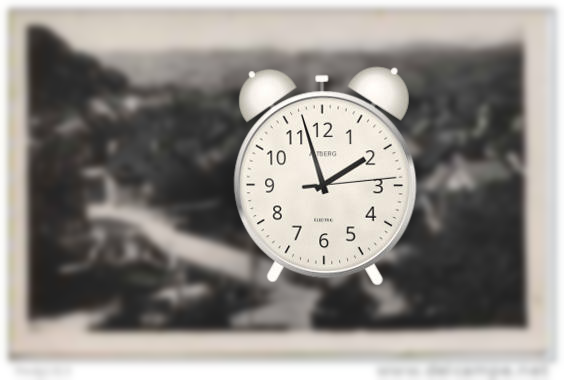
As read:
1,57,14
